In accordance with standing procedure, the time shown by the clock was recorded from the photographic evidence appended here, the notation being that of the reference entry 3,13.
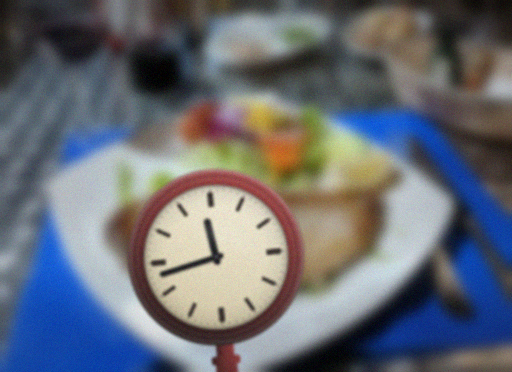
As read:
11,43
